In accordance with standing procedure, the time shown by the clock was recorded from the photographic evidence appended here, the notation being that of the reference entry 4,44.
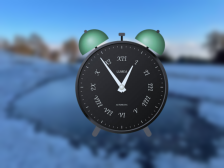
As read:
12,54
